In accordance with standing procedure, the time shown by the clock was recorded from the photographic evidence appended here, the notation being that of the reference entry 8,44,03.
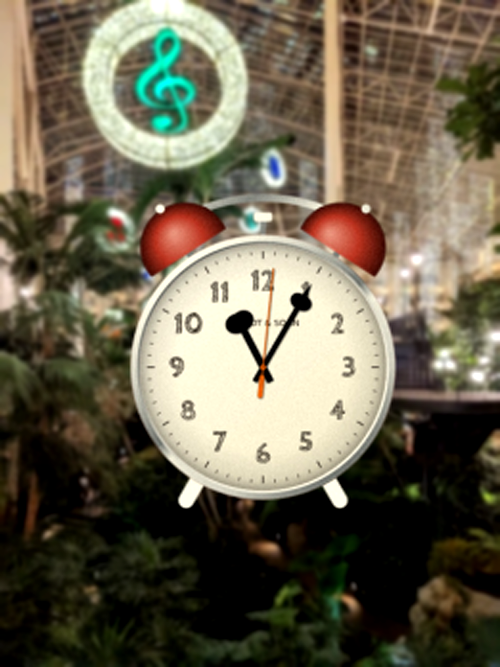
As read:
11,05,01
